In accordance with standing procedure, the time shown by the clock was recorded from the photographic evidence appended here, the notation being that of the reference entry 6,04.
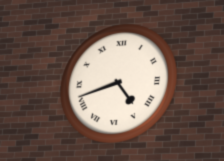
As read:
4,42
